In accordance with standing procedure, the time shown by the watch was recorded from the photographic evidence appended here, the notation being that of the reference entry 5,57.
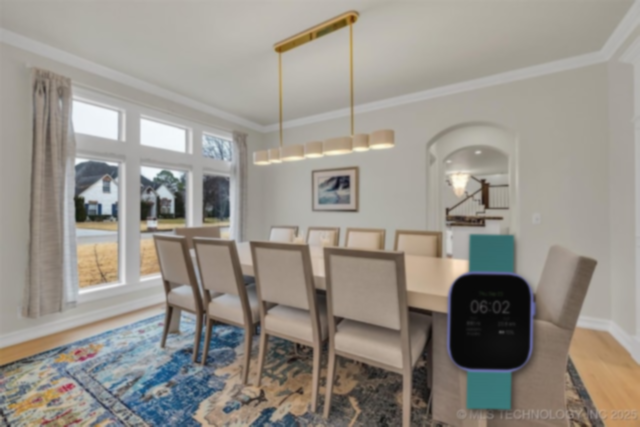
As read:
6,02
